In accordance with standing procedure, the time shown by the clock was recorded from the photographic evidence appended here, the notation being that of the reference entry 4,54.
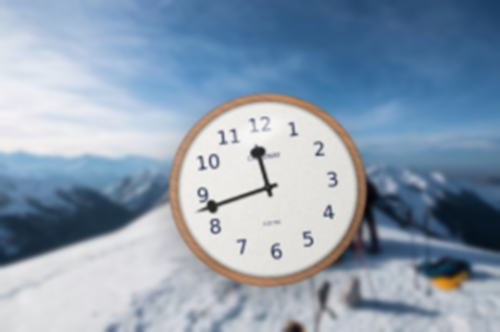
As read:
11,43
